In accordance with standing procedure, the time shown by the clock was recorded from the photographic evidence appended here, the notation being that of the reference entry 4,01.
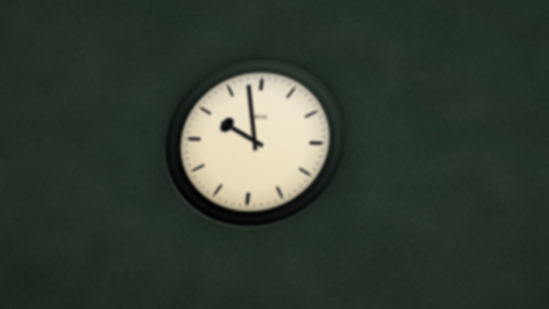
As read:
9,58
